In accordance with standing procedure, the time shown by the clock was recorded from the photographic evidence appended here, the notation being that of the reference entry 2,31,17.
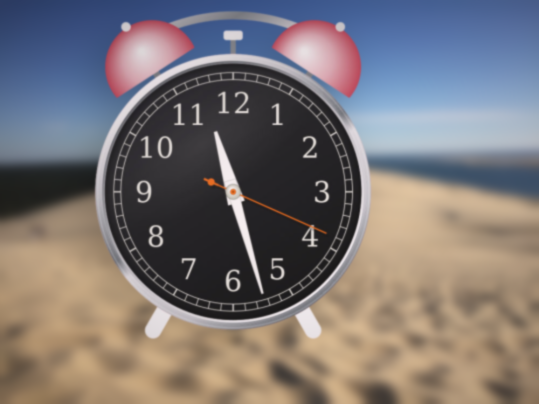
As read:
11,27,19
